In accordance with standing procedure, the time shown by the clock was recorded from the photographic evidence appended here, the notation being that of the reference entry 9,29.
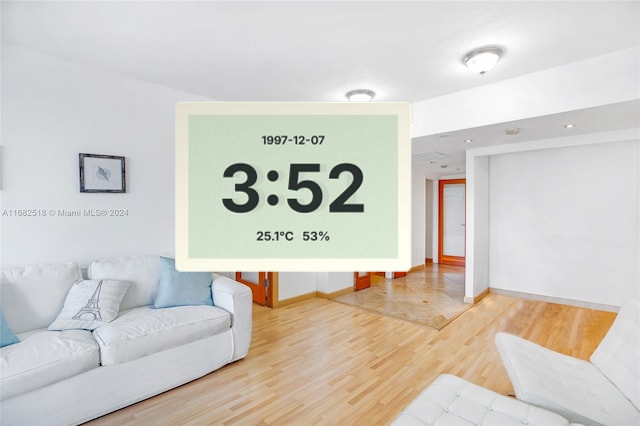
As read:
3,52
